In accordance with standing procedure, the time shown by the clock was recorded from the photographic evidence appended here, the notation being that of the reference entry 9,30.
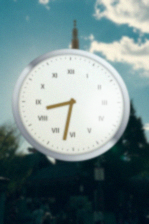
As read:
8,32
